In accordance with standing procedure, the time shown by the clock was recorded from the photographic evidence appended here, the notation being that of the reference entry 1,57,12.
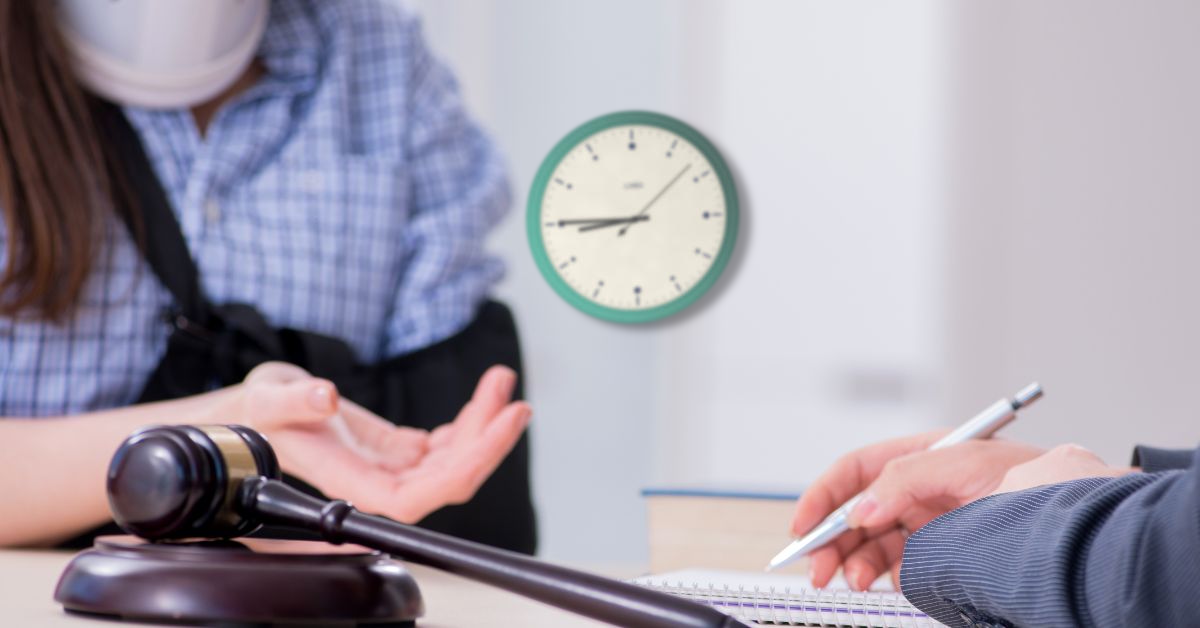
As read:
8,45,08
